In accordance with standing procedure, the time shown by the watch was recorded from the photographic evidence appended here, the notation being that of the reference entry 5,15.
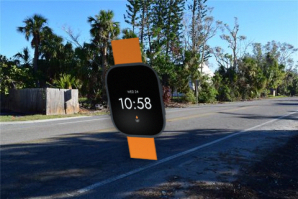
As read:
10,58
